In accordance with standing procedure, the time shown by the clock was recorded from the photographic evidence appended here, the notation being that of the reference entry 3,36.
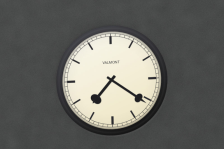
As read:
7,21
